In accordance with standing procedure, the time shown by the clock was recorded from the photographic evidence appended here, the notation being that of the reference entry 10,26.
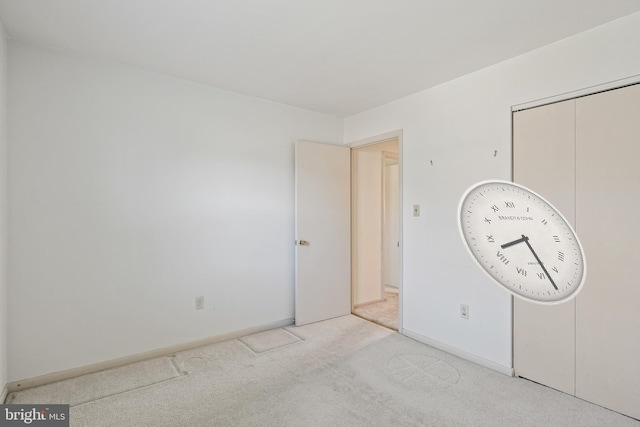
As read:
8,28
